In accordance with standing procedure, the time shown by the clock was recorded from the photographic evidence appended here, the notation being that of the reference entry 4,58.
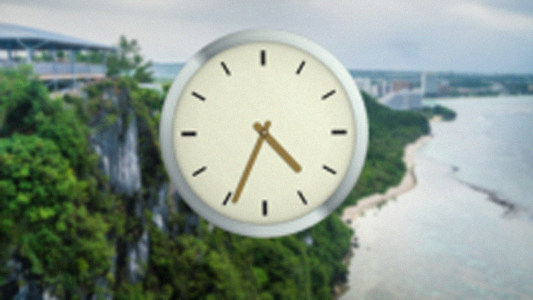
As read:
4,34
